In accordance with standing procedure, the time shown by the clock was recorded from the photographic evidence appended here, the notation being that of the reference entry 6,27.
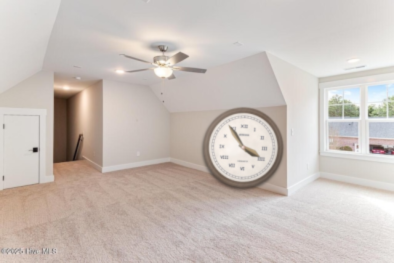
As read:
3,54
